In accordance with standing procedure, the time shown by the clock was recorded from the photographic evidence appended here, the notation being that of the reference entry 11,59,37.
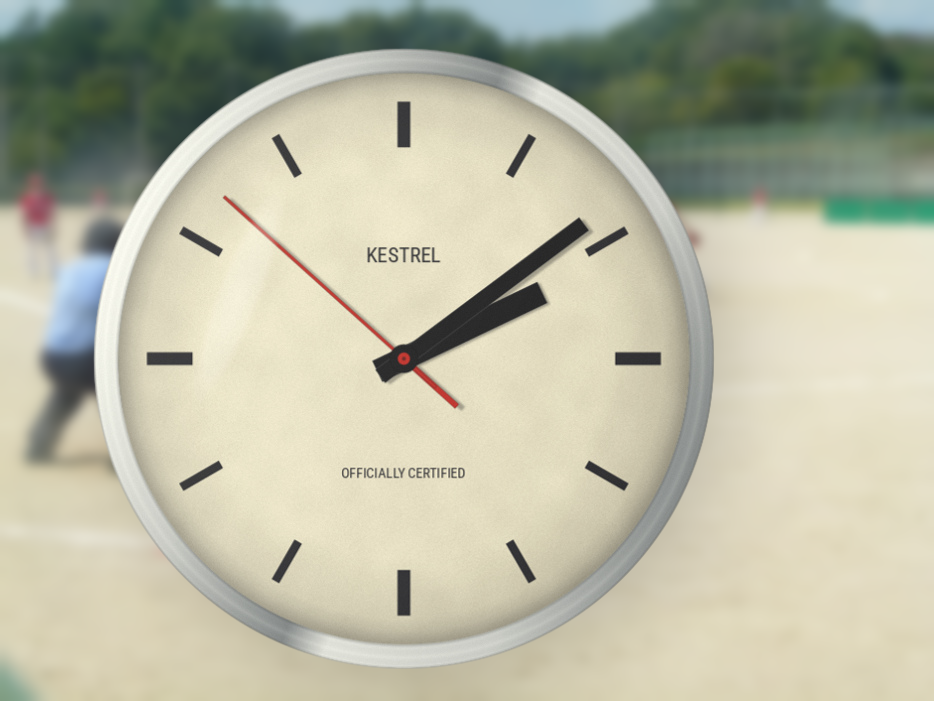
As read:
2,08,52
